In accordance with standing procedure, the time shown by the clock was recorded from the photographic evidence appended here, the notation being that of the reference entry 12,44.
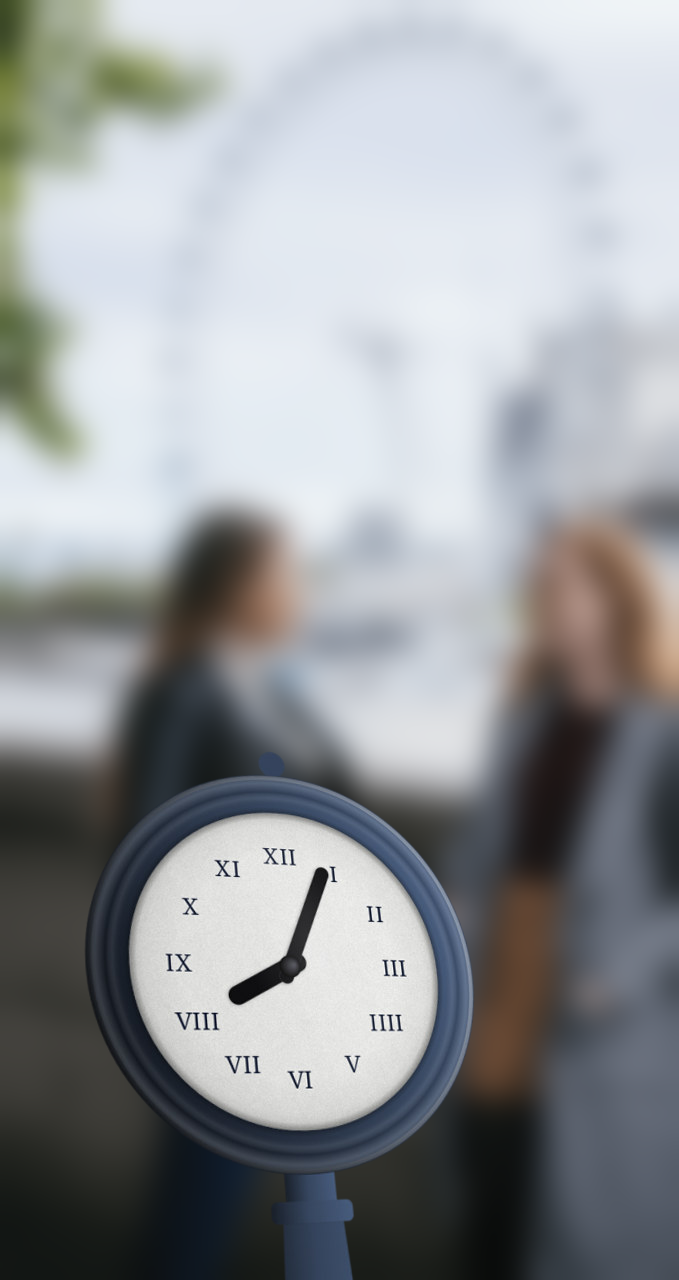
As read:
8,04
